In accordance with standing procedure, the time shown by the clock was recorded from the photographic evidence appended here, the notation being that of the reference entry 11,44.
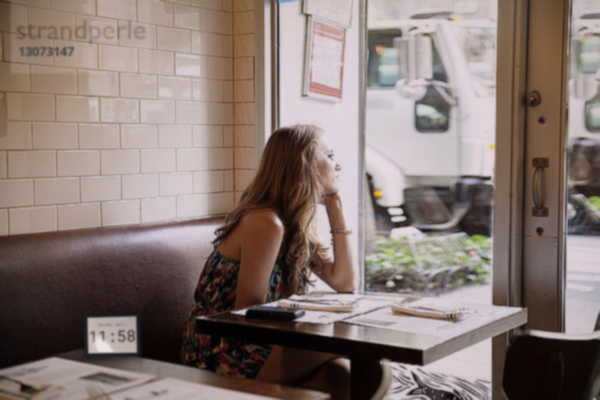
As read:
11,58
